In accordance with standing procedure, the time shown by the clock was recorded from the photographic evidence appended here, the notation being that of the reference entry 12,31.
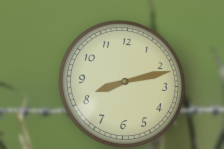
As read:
8,12
